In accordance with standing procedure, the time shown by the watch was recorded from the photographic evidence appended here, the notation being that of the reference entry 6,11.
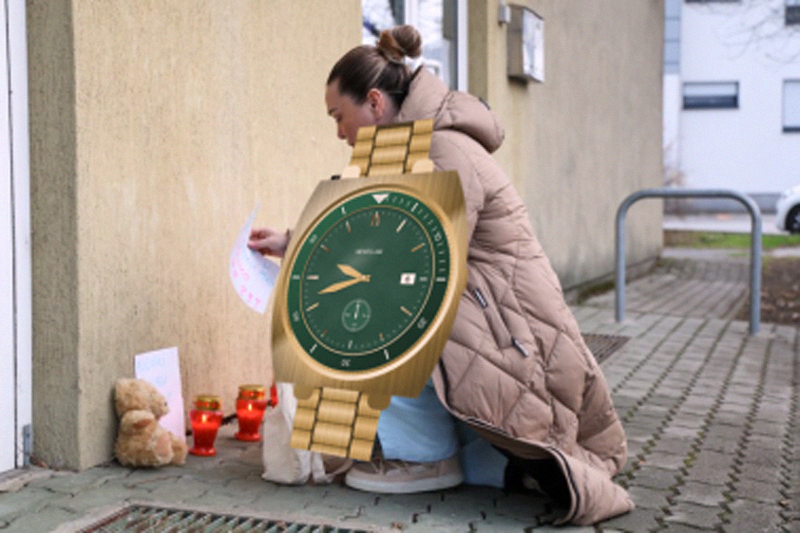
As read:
9,42
